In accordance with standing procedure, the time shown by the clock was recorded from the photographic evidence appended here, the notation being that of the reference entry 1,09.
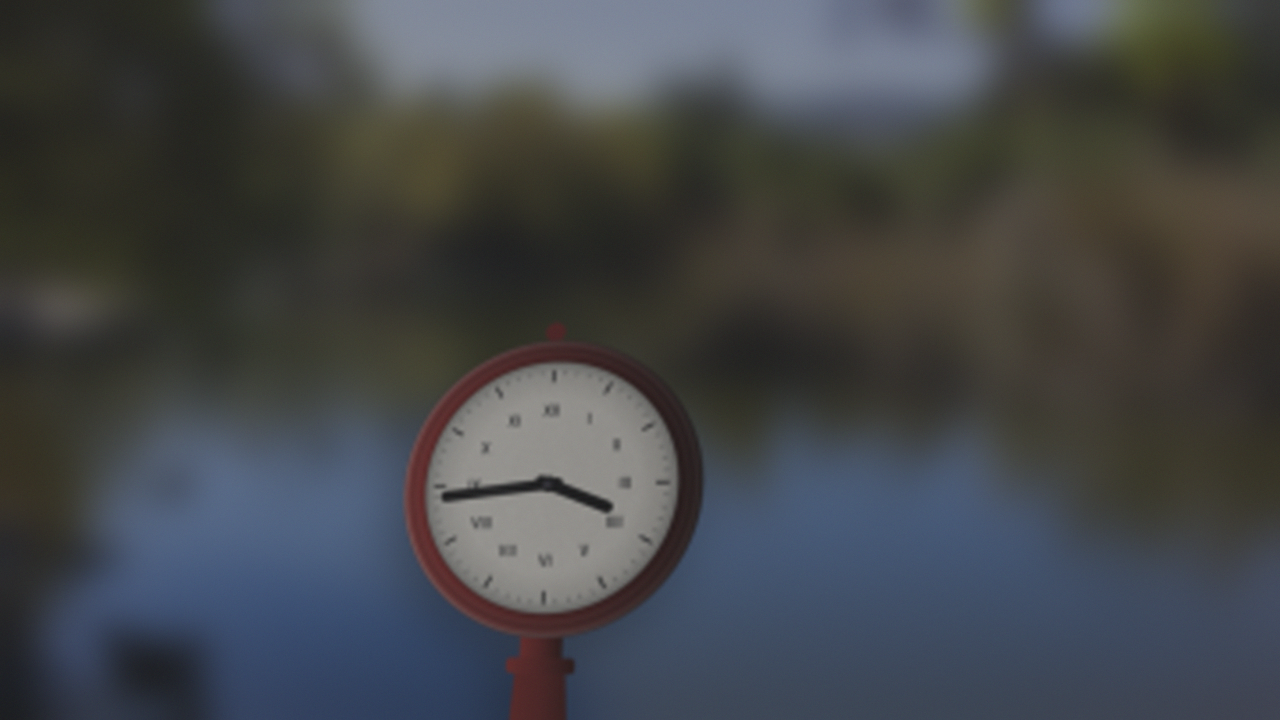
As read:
3,44
